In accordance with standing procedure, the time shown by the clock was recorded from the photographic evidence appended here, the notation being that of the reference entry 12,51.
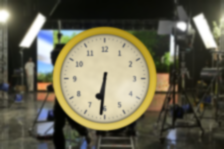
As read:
6,31
